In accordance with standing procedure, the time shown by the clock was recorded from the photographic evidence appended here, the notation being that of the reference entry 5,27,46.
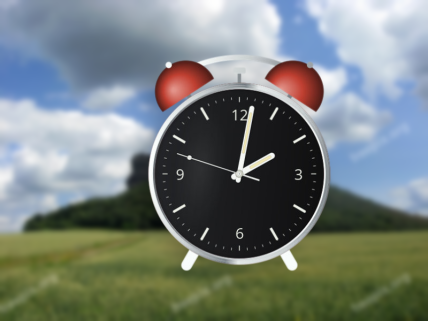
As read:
2,01,48
